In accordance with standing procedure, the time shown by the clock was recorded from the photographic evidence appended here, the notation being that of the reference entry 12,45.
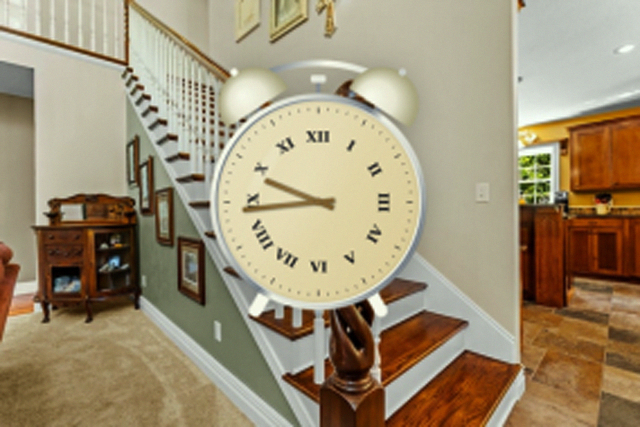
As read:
9,44
